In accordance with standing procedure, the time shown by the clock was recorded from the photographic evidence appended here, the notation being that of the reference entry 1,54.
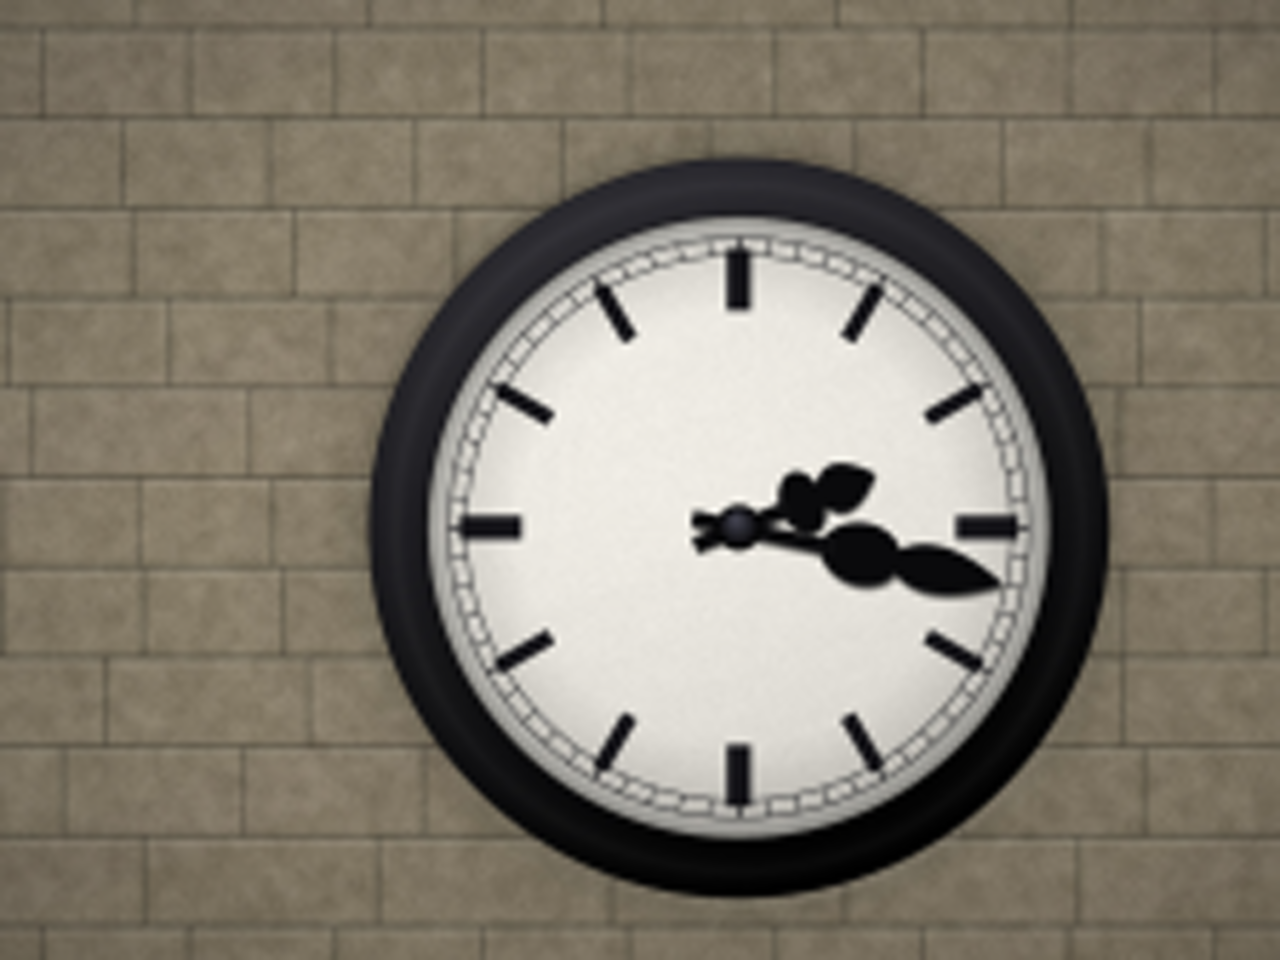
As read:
2,17
